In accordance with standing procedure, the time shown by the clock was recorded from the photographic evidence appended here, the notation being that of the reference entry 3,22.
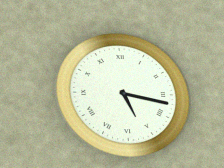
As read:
5,17
